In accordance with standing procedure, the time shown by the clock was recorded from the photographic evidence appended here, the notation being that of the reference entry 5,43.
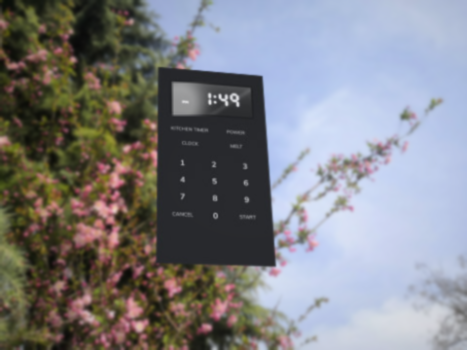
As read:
1,49
